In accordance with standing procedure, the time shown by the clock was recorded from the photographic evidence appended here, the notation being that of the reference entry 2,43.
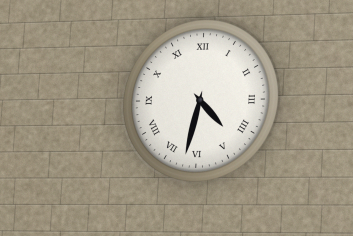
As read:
4,32
